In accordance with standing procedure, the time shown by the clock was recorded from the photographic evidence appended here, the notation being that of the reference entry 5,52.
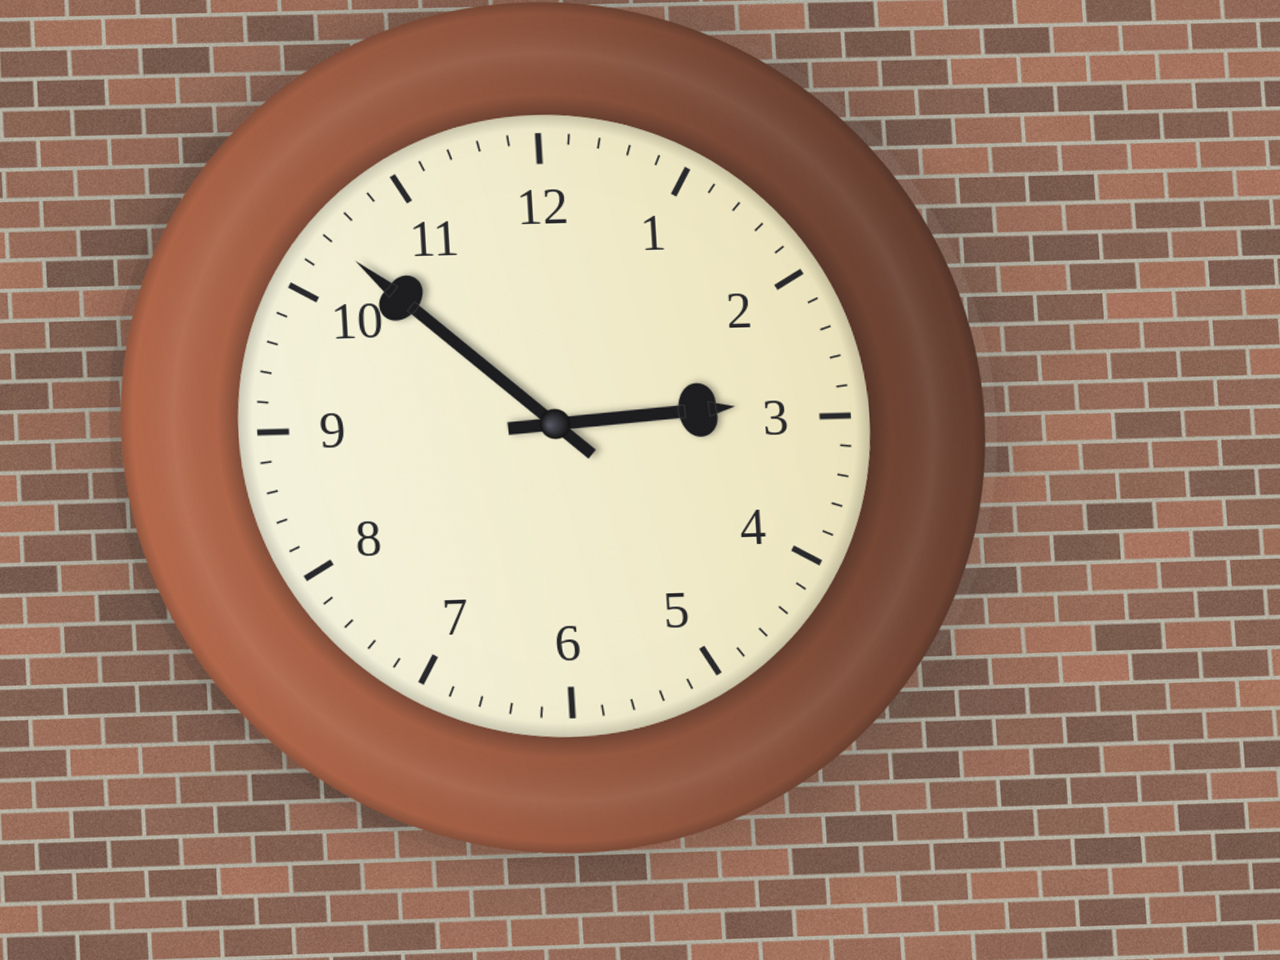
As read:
2,52
